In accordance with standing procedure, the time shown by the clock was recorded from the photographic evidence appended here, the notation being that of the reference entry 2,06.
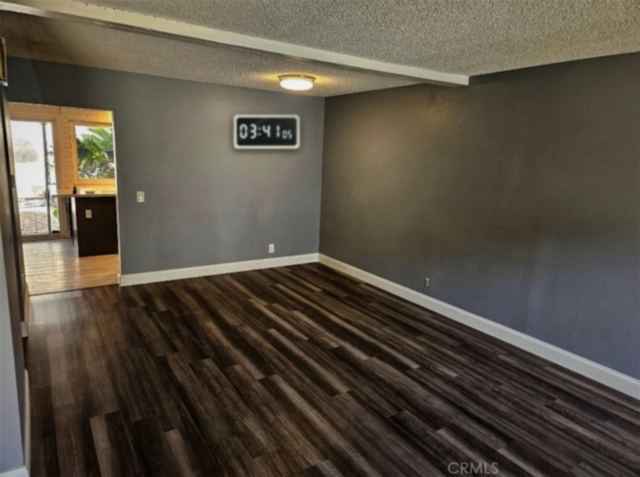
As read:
3,41
